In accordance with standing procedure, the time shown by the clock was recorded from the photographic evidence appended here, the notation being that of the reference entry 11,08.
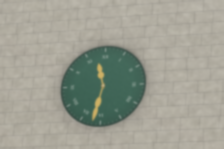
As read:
11,32
